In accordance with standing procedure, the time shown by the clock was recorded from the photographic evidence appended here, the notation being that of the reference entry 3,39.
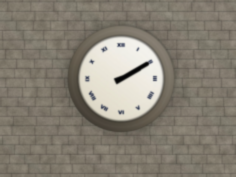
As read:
2,10
